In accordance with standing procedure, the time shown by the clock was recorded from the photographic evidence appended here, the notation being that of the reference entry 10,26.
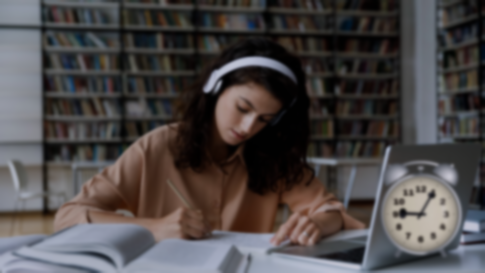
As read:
9,05
